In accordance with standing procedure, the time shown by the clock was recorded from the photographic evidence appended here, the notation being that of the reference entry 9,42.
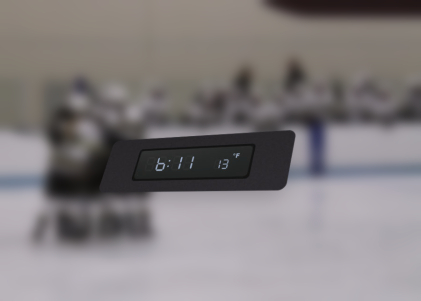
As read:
6,11
